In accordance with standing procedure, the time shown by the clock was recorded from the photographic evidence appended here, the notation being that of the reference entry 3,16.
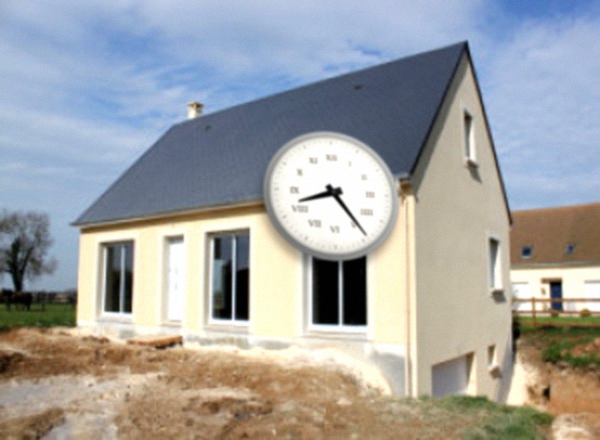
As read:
8,24
